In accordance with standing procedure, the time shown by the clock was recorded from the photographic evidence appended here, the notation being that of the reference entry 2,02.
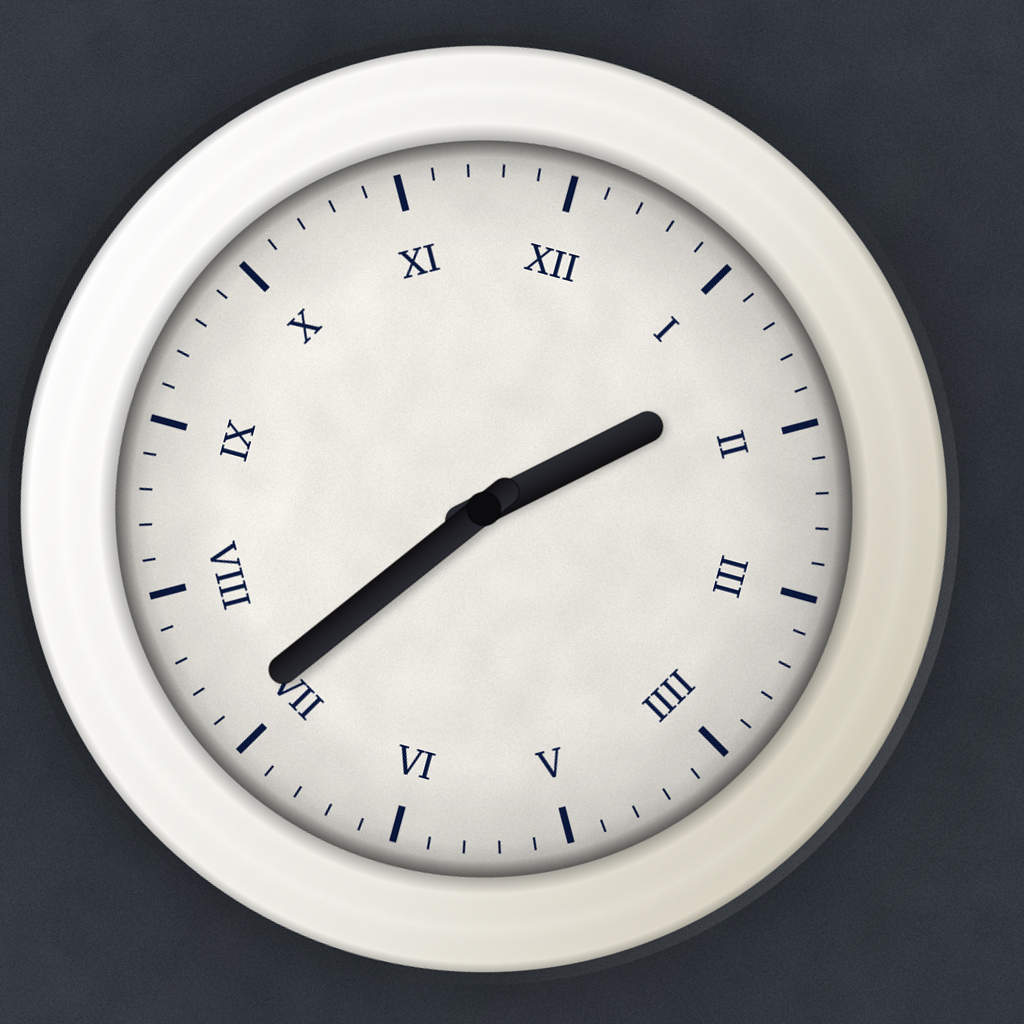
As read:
1,36
